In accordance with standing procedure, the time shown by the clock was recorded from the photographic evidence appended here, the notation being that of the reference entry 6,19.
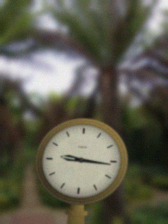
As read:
9,16
